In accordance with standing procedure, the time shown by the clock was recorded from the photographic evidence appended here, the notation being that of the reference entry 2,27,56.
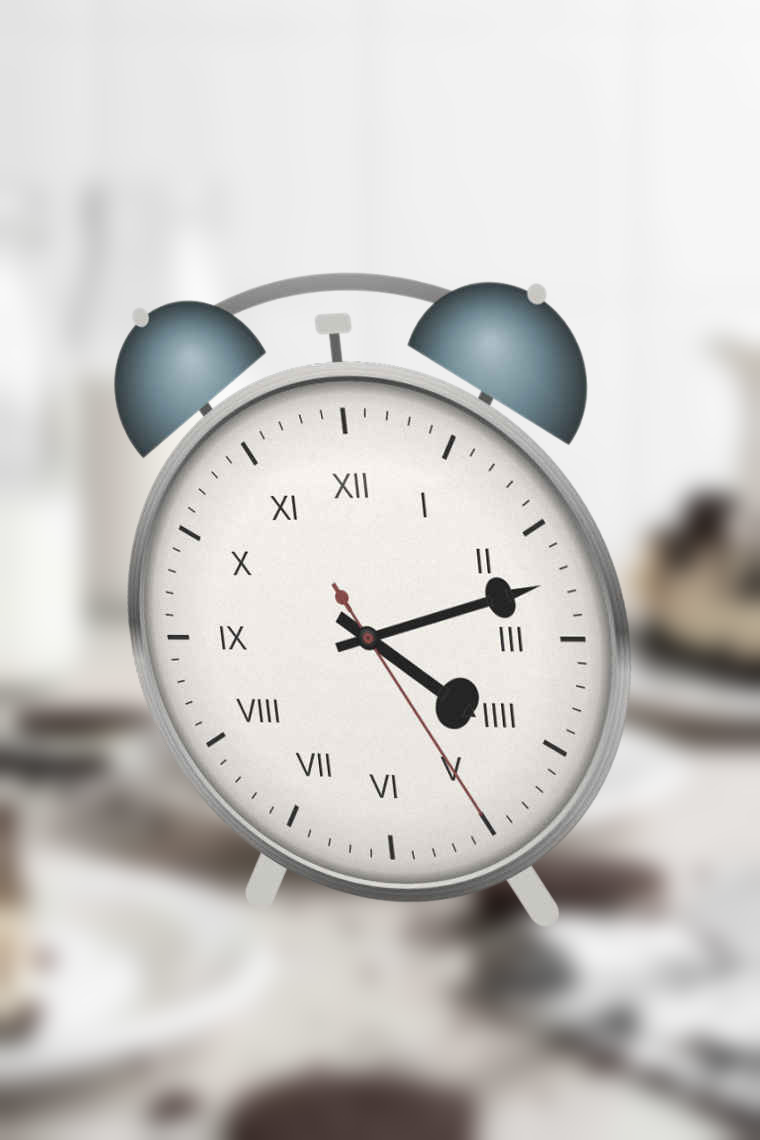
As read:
4,12,25
